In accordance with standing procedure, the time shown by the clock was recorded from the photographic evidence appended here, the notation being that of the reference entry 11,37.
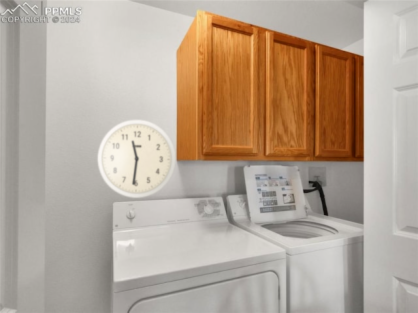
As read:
11,31
